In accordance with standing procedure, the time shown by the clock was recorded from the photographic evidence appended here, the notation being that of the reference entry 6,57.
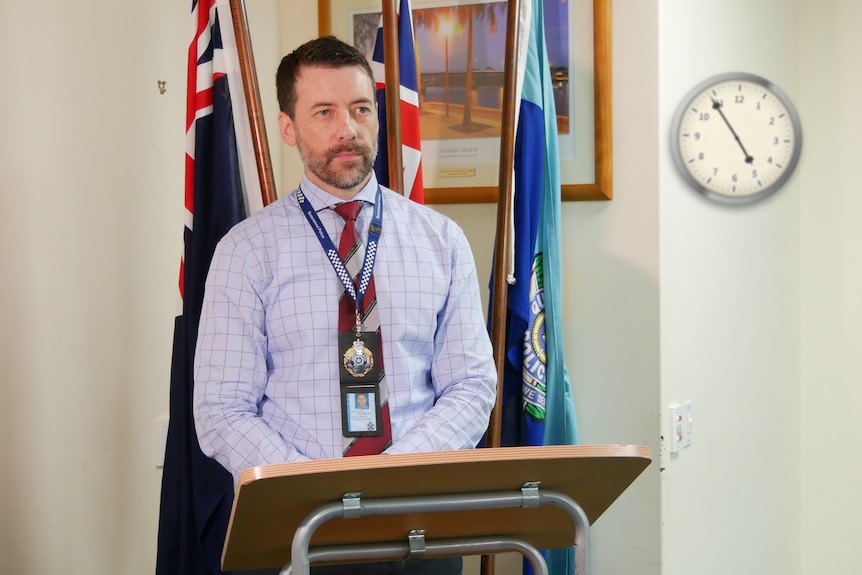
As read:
4,54
